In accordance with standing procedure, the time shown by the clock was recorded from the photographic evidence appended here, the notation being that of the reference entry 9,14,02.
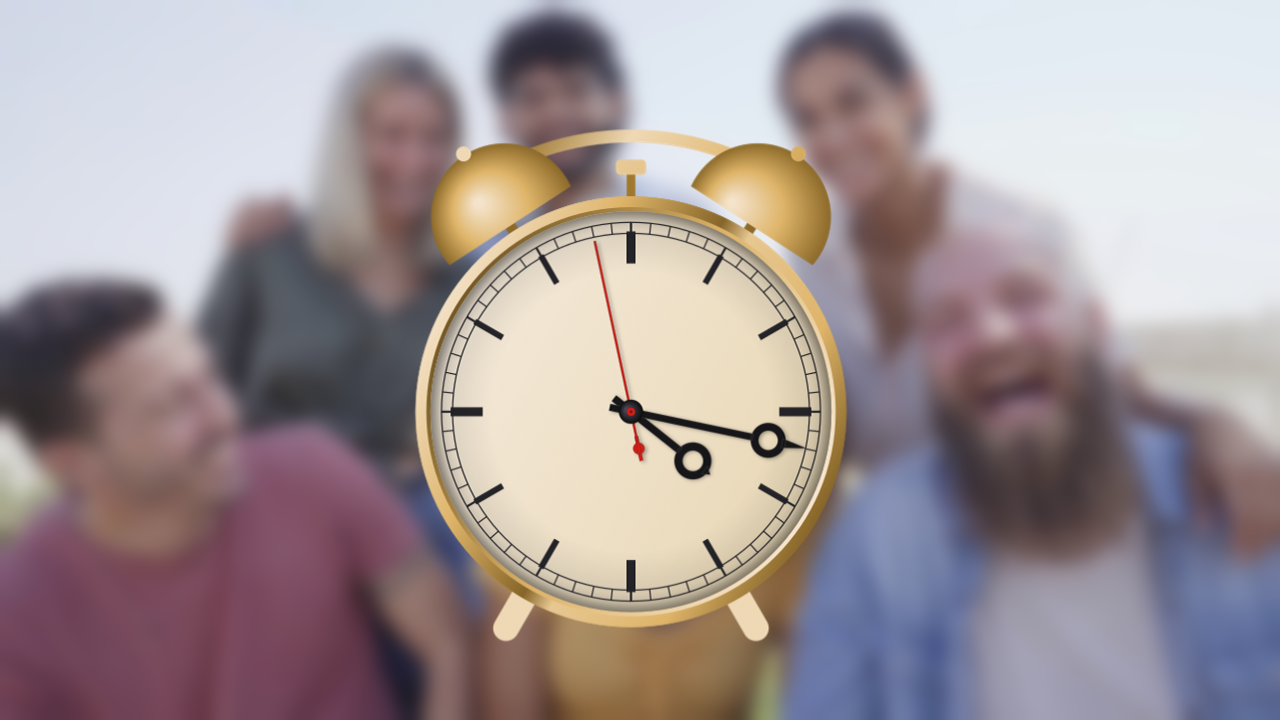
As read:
4,16,58
